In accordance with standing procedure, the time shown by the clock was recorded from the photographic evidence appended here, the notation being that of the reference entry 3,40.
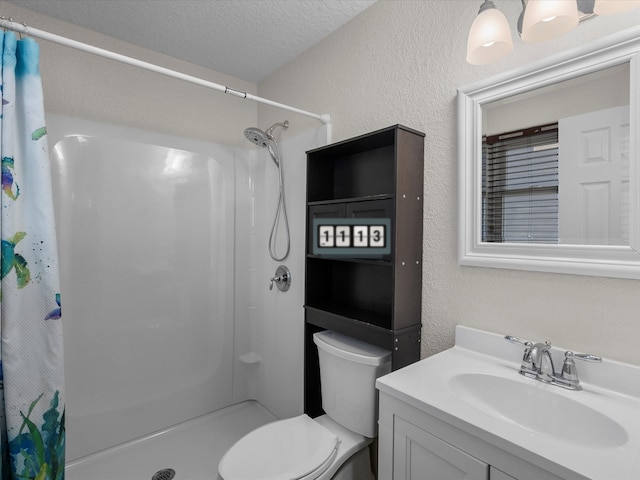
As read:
11,13
